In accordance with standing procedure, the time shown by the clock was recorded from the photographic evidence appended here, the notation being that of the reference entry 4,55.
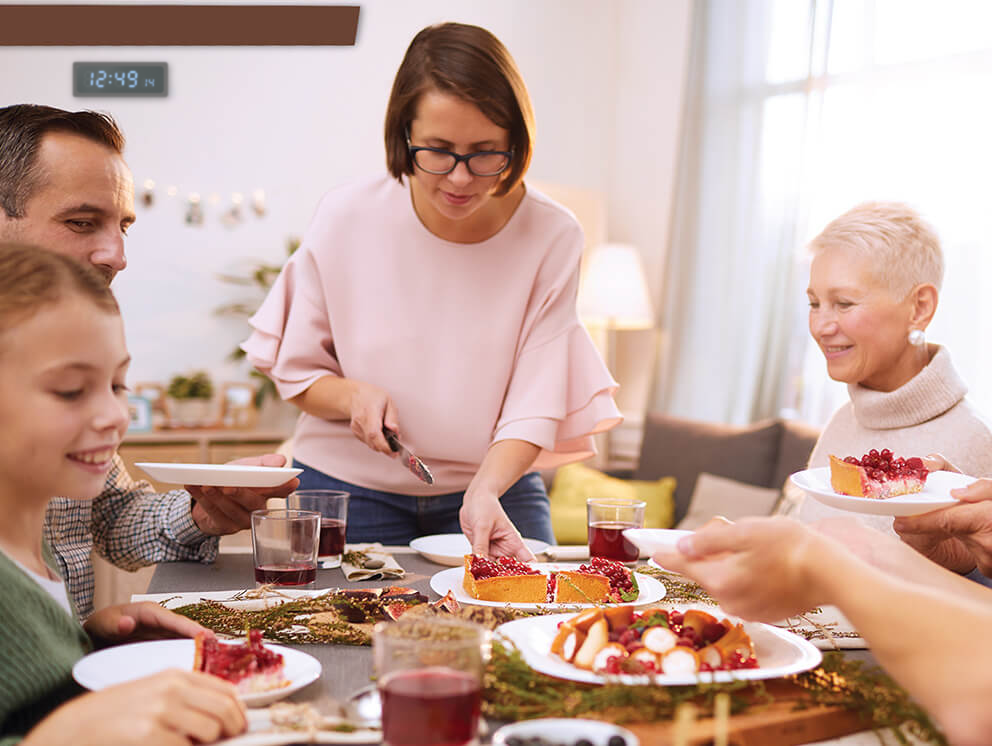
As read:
12,49
